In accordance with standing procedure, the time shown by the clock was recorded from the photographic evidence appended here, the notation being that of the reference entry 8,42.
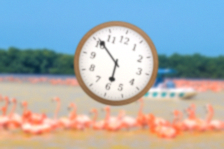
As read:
5,51
